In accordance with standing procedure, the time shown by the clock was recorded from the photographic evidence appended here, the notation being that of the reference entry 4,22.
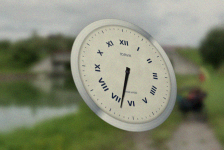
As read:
6,33
